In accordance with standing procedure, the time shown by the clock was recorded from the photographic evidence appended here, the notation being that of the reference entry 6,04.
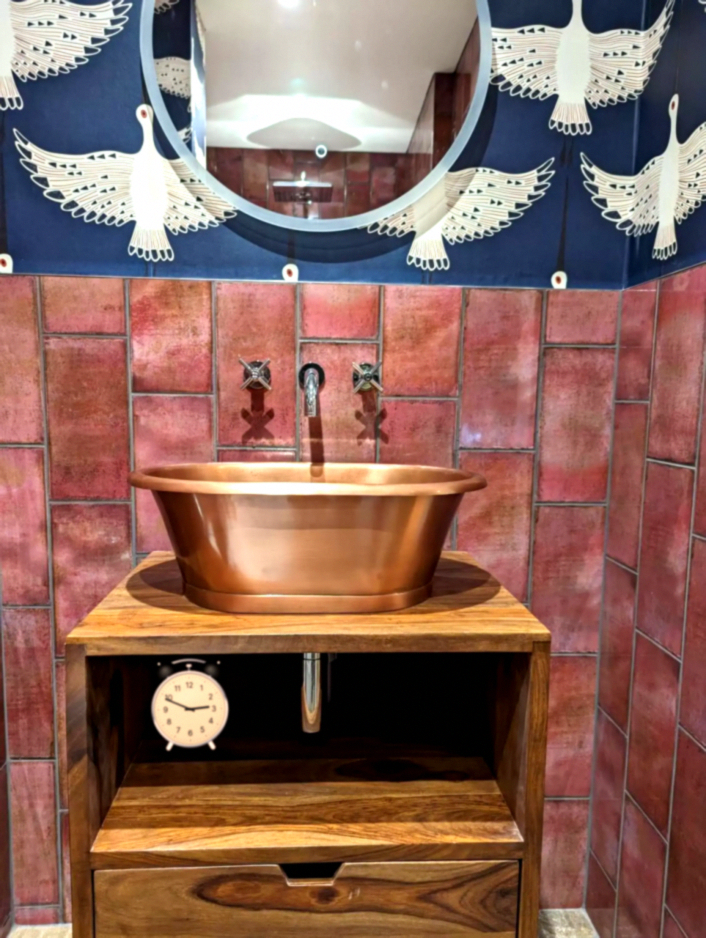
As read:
2,49
